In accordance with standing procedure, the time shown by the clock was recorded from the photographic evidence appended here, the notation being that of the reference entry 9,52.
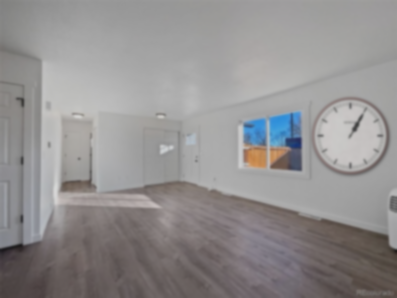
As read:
1,05
